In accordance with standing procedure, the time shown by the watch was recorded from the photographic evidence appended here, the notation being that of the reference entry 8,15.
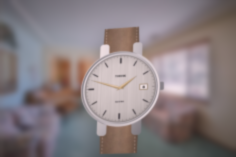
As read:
1,48
